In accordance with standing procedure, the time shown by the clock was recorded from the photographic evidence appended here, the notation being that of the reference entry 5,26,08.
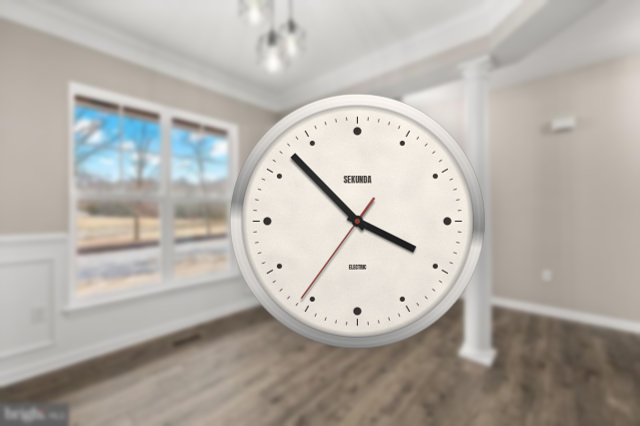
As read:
3,52,36
